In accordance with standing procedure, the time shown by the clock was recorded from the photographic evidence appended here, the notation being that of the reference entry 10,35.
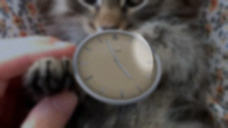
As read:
4,57
